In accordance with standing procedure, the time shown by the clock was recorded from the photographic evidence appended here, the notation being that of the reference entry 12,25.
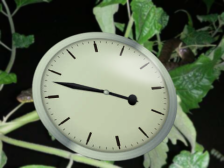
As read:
3,48
